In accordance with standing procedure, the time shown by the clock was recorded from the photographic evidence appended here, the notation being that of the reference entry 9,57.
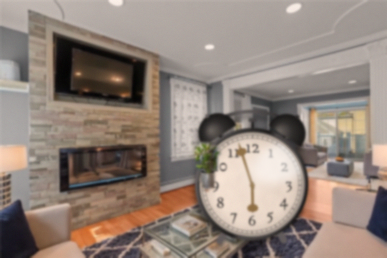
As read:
5,57
